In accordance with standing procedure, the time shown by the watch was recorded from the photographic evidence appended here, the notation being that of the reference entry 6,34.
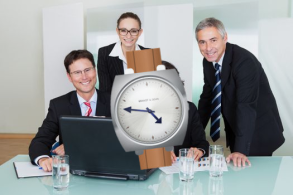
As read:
4,47
